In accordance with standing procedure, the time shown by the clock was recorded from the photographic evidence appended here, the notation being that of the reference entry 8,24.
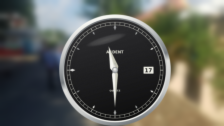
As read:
11,30
